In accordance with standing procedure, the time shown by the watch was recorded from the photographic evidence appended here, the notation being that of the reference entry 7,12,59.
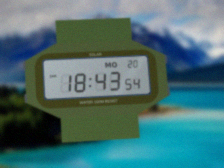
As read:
18,43,54
